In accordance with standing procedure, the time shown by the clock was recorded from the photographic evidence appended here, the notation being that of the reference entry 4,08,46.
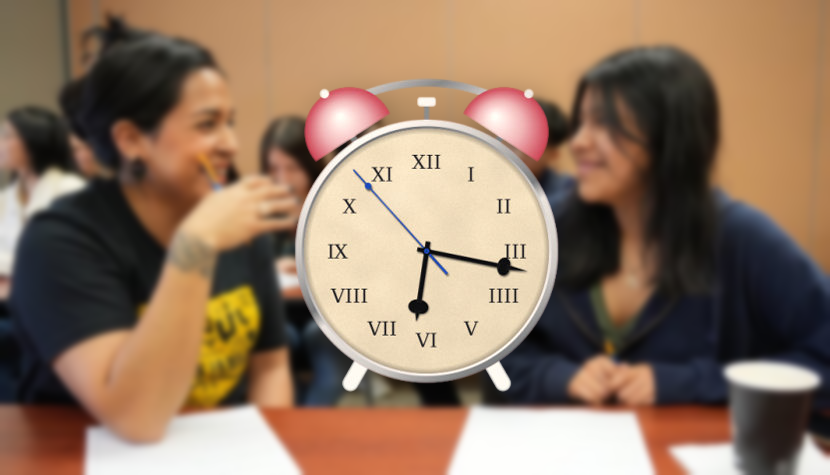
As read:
6,16,53
